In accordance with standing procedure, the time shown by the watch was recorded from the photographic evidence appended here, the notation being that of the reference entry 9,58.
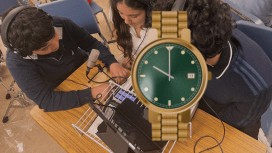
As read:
10,00
